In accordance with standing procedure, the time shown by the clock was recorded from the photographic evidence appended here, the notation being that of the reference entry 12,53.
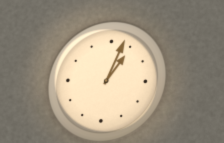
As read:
1,03
